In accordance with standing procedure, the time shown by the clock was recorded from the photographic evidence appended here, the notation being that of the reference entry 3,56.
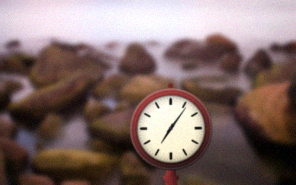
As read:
7,06
